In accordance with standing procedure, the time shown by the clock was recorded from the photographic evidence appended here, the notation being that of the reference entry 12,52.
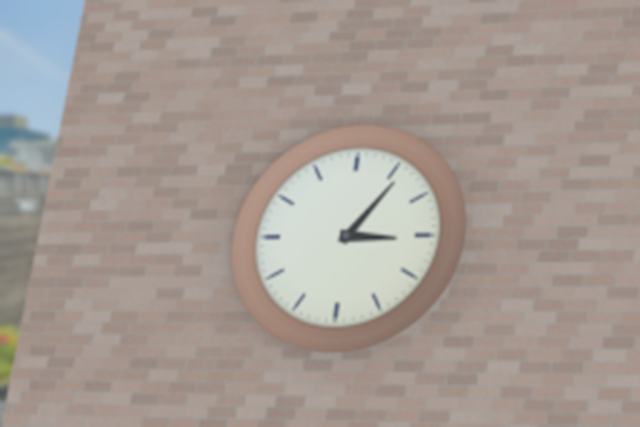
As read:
3,06
